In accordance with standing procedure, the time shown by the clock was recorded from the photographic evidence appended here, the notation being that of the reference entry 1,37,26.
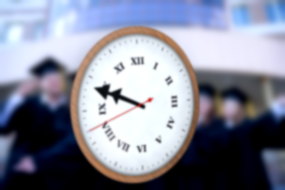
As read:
9,48,42
